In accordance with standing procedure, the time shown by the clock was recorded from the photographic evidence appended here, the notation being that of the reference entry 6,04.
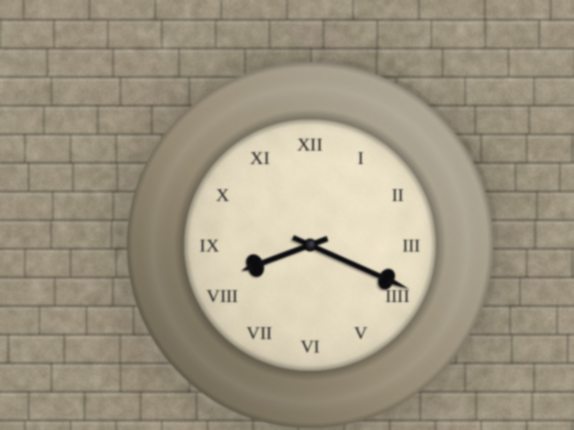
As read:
8,19
